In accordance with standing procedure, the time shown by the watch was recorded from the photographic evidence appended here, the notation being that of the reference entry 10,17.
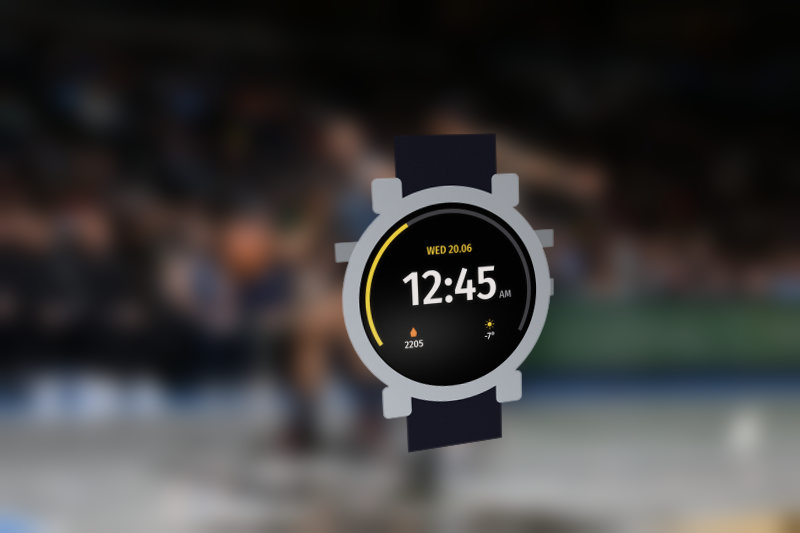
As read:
12,45
